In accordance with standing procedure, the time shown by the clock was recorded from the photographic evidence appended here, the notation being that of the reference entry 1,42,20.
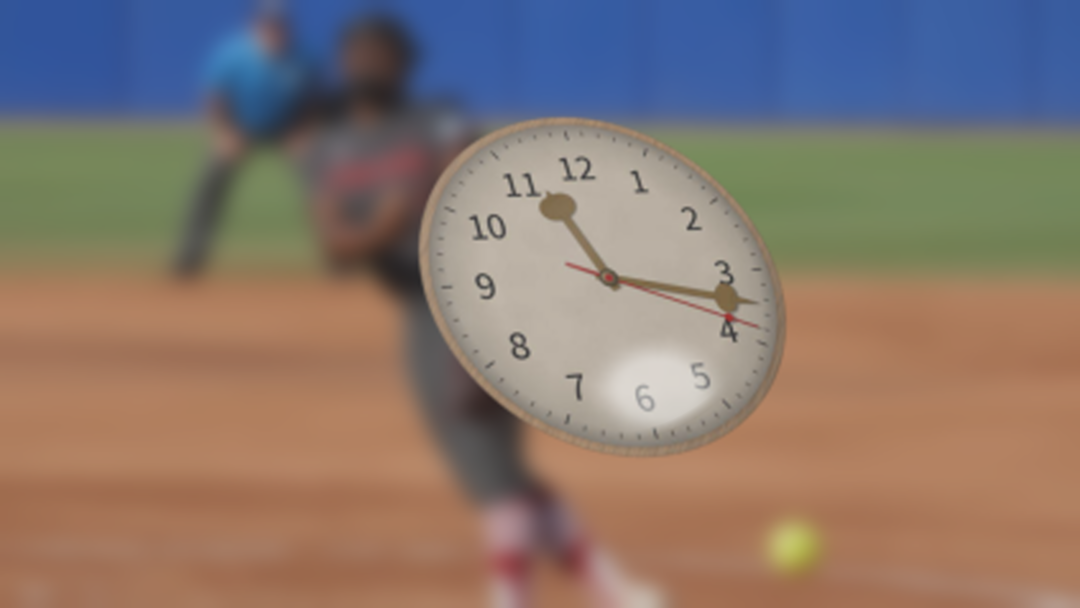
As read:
11,17,19
